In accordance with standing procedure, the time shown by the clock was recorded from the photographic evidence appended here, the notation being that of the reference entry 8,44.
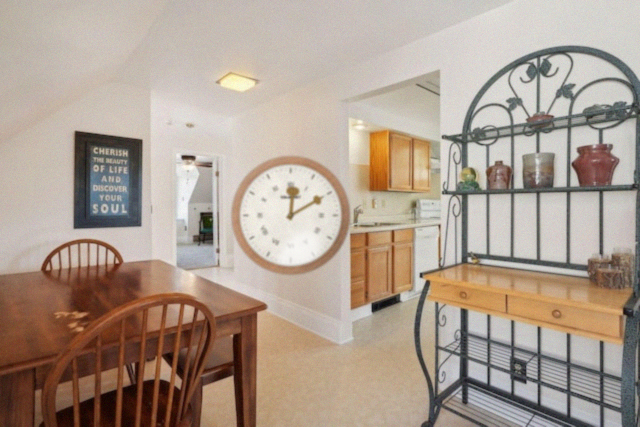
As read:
12,10
